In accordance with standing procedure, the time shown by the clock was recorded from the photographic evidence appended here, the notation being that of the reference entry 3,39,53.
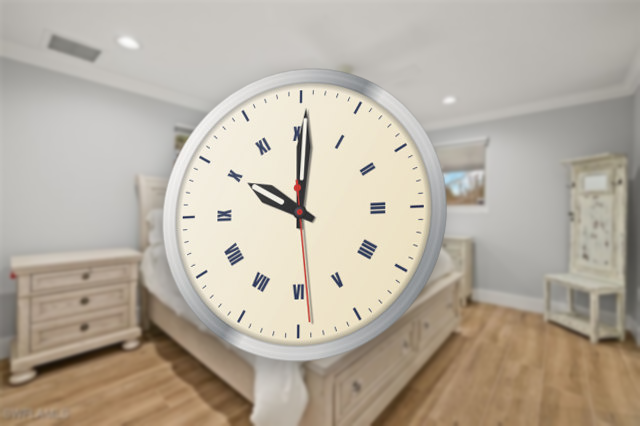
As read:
10,00,29
